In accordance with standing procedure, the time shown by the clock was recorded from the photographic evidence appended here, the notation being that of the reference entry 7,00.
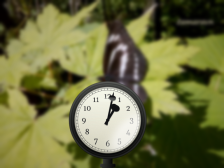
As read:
1,02
